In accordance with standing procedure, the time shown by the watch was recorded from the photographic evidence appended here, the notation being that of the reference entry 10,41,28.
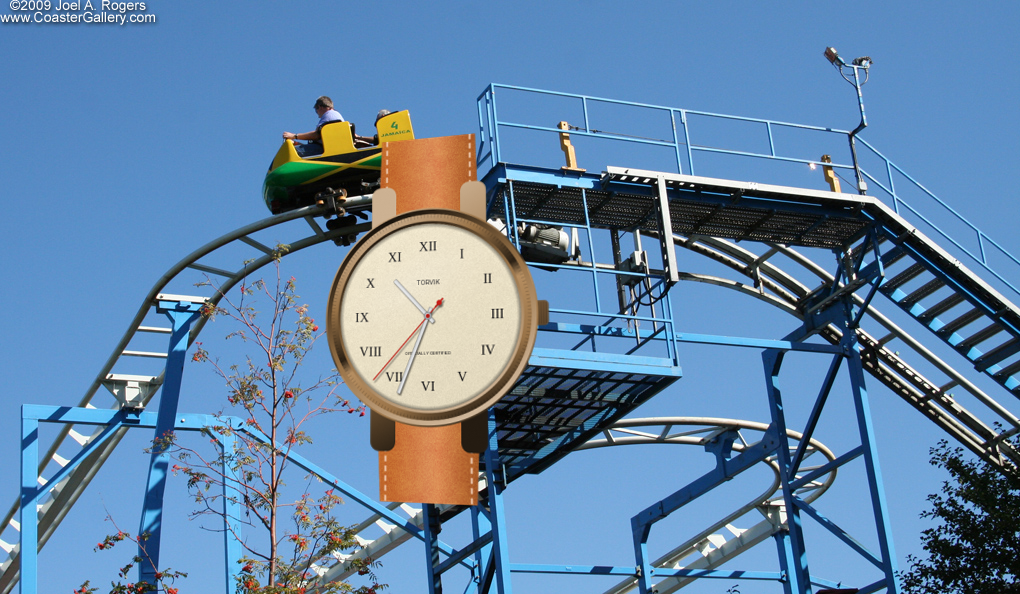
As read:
10,33,37
